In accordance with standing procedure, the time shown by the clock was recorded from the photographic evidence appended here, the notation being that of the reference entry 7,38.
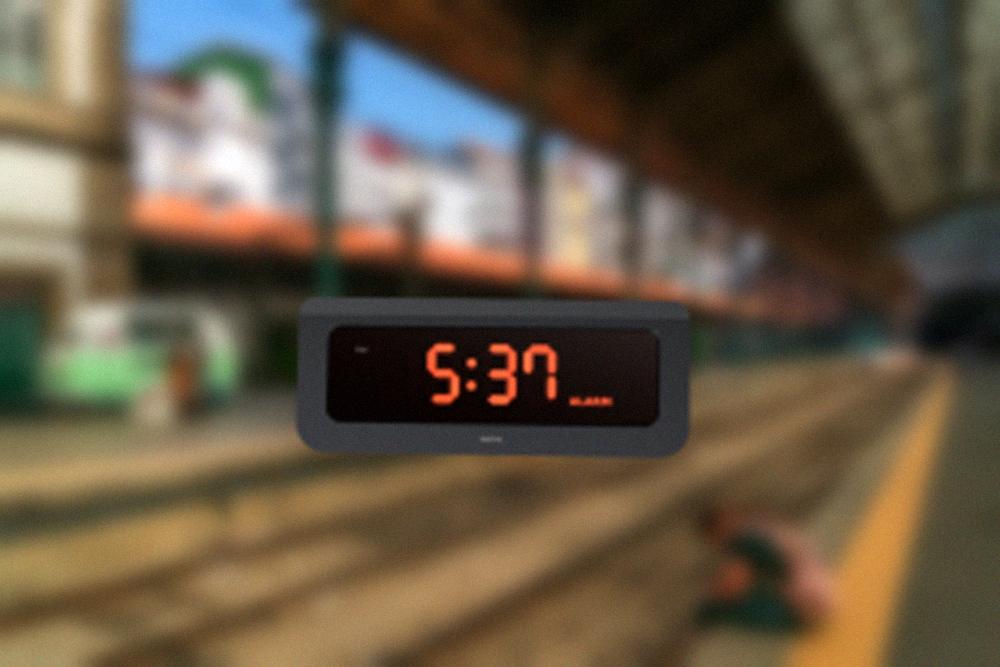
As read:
5,37
